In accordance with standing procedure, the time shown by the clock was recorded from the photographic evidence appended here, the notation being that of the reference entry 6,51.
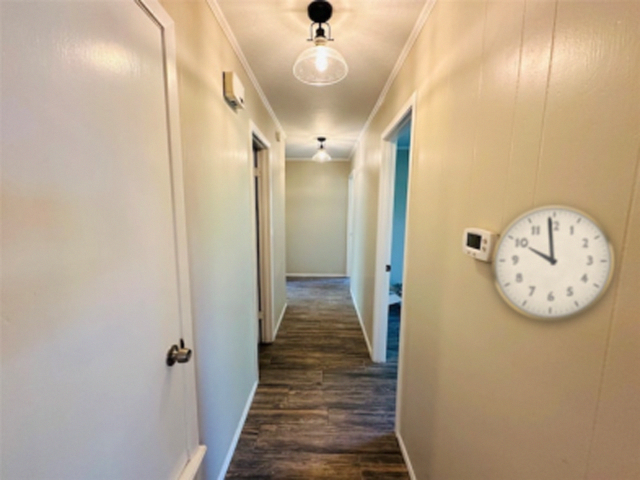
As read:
9,59
